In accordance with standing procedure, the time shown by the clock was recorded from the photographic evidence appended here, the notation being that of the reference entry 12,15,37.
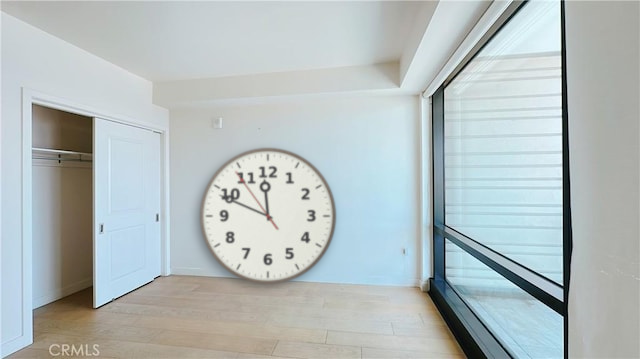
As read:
11,48,54
